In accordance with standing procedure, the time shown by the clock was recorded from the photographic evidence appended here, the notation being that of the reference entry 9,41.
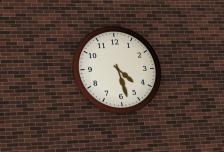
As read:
4,28
